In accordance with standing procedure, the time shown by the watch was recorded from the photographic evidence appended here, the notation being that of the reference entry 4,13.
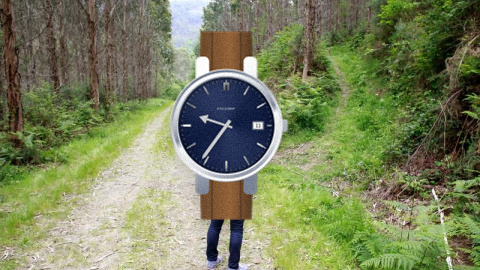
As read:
9,36
